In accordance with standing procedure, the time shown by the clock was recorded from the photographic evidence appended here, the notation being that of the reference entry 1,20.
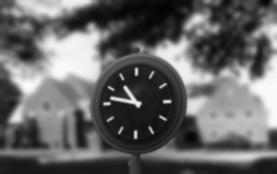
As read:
10,47
